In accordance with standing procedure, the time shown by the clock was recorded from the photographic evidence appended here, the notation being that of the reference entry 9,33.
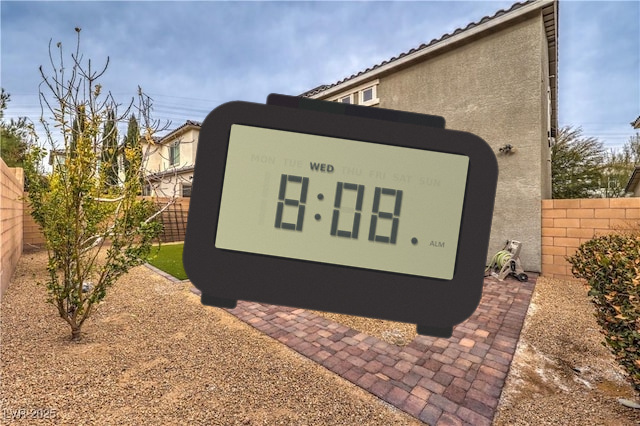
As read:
8,08
